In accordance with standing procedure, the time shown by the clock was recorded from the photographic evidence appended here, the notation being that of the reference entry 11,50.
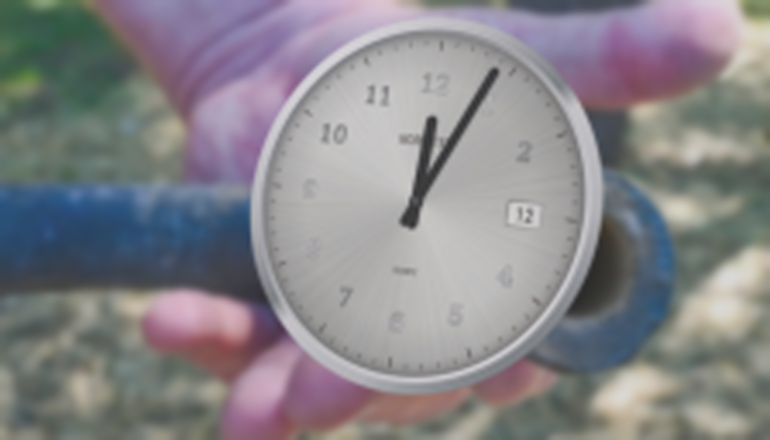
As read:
12,04
